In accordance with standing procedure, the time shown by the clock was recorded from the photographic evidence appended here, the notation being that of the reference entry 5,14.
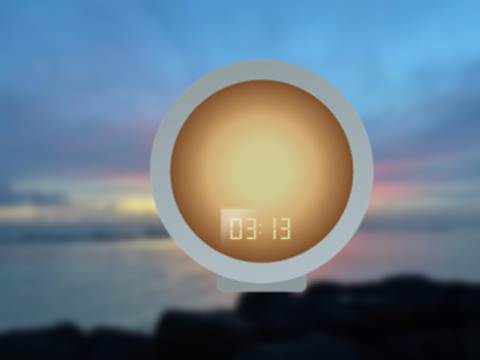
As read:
3,13
